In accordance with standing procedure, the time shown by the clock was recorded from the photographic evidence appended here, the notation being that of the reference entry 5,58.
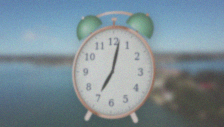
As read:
7,02
